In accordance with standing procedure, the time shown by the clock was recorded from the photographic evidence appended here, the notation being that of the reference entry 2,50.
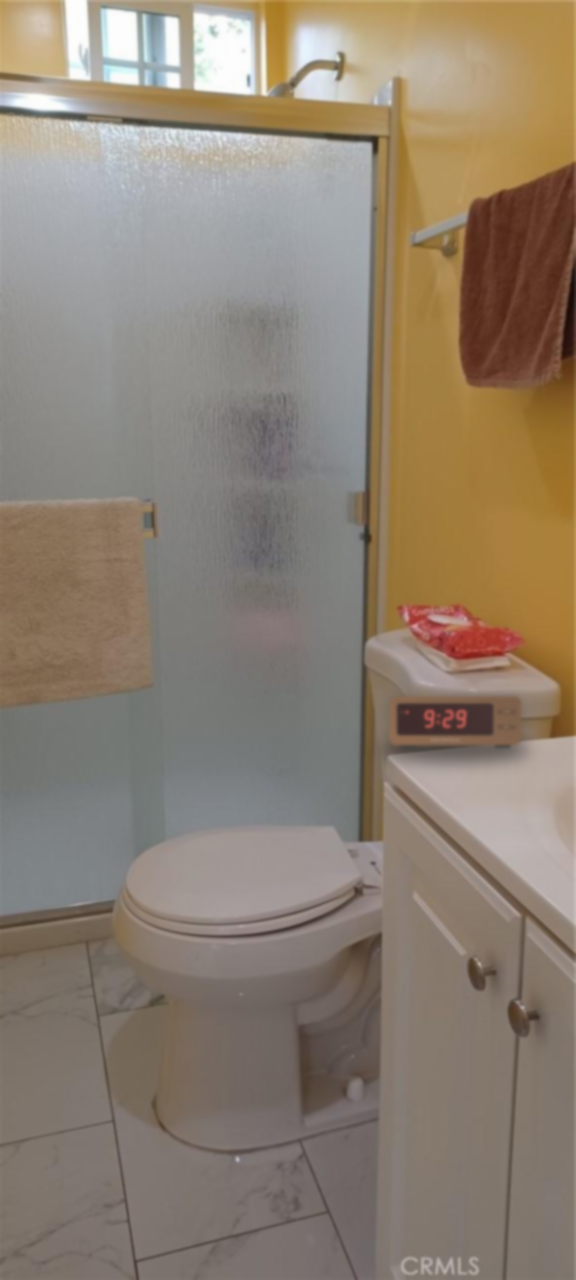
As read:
9,29
